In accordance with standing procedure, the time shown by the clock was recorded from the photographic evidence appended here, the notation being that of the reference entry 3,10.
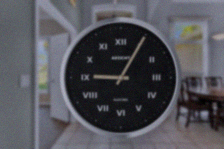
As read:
9,05
